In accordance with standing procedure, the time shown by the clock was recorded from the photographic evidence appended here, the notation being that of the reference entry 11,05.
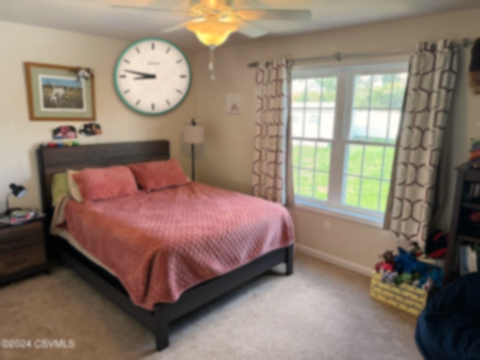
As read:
8,47
